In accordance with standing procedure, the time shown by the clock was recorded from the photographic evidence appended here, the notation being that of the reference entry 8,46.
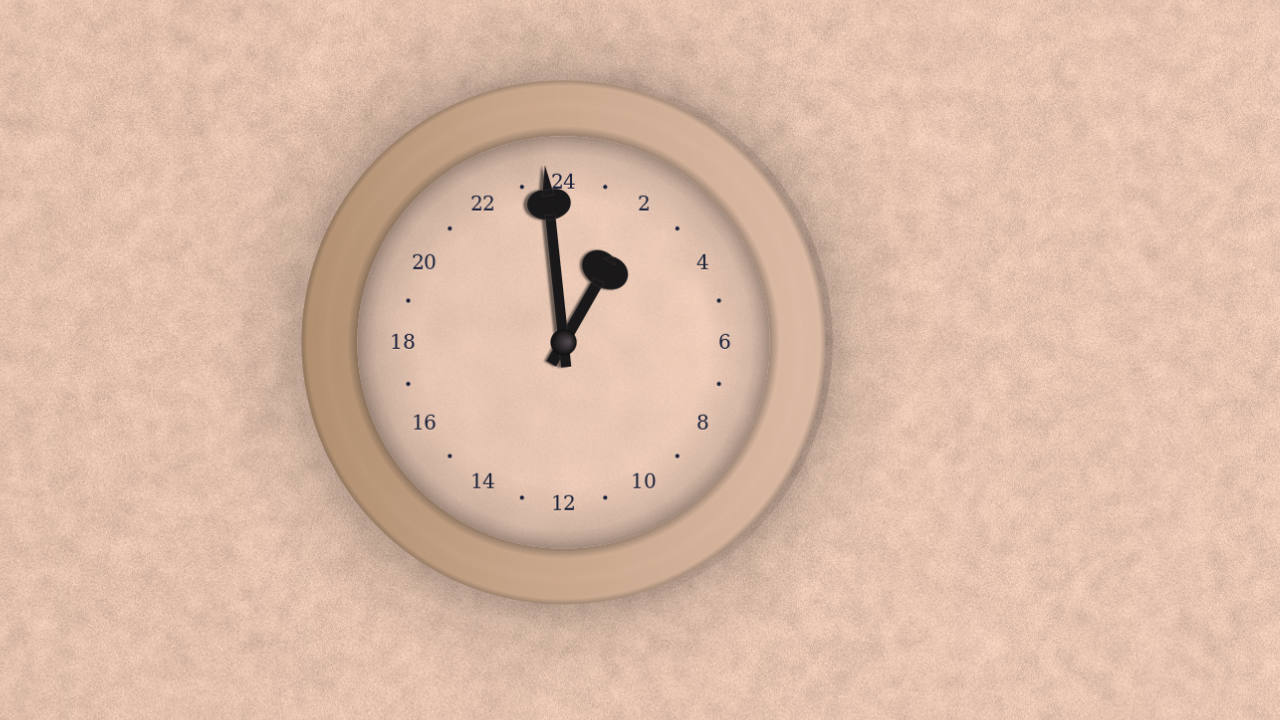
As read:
1,59
